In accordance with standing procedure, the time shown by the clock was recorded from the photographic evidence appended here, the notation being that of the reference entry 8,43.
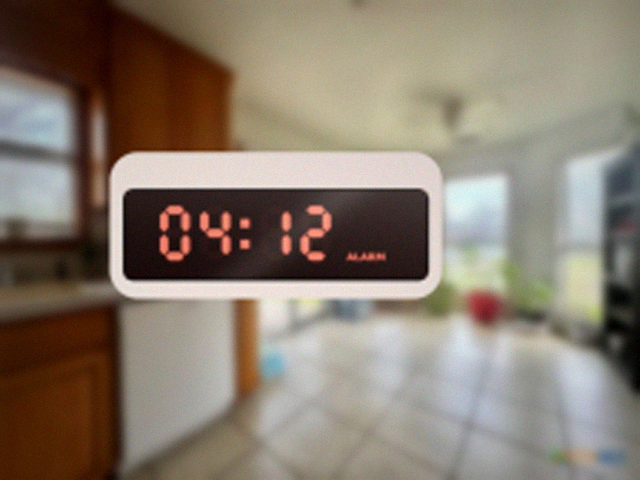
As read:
4,12
